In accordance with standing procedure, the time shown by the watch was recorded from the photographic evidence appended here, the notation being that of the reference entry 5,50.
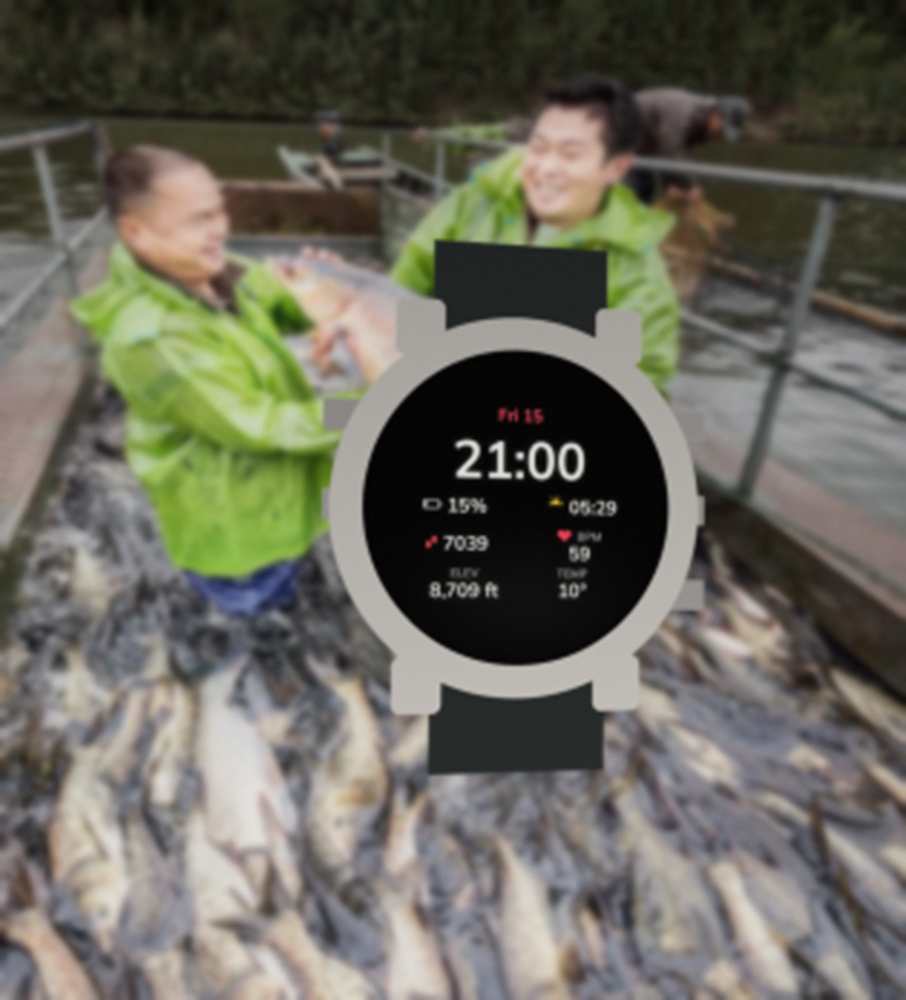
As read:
21,00
